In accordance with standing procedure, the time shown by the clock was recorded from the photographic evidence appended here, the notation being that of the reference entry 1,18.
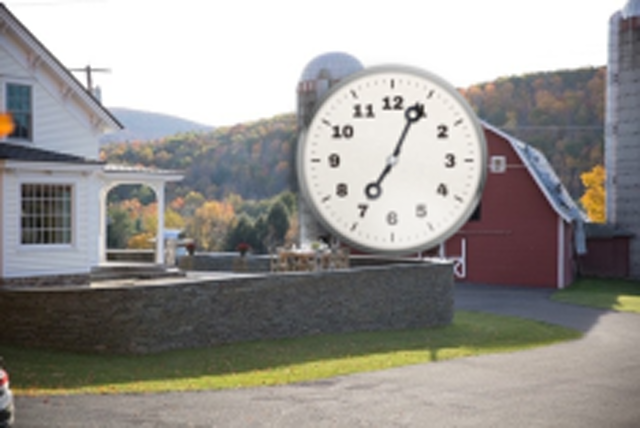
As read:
7,04
